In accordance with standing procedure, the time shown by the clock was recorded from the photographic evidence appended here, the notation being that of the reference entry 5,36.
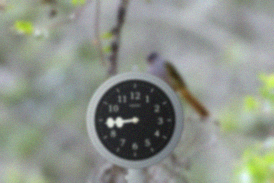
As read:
8,44
